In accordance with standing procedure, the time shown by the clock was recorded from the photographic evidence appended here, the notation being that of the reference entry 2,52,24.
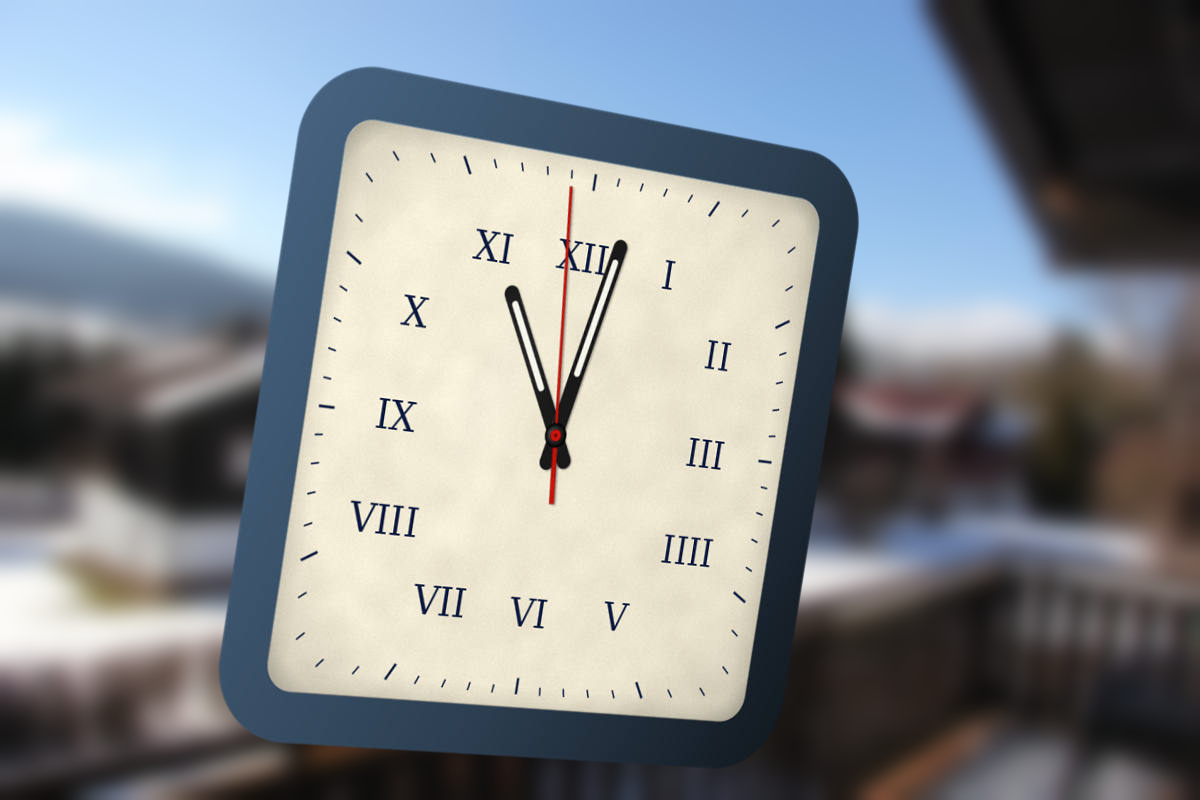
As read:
11,01,59
